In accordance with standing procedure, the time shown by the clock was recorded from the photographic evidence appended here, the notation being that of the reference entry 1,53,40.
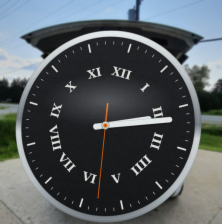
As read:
2,11,28
